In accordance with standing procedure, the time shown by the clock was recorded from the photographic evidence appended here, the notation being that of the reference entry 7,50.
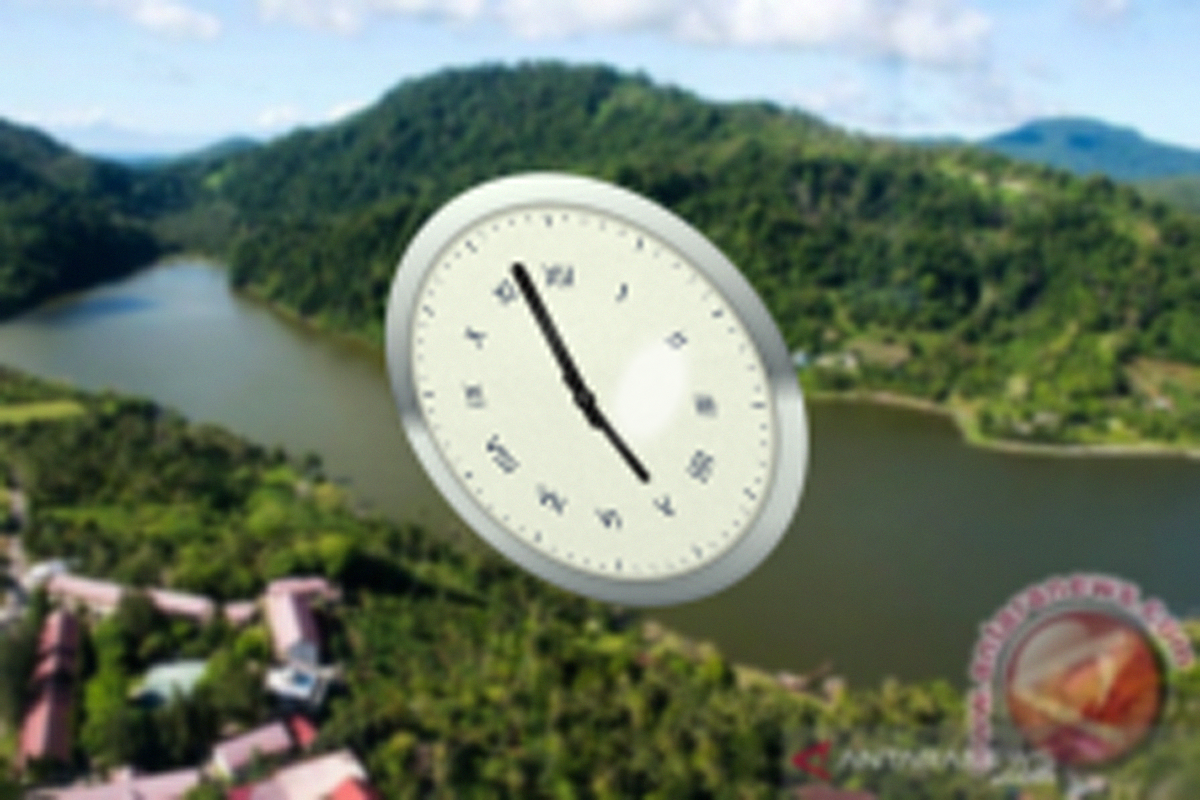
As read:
4,57
